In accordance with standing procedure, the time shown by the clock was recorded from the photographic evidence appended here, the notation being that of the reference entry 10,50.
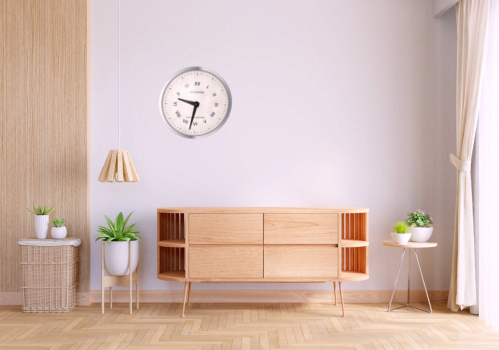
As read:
9,32
